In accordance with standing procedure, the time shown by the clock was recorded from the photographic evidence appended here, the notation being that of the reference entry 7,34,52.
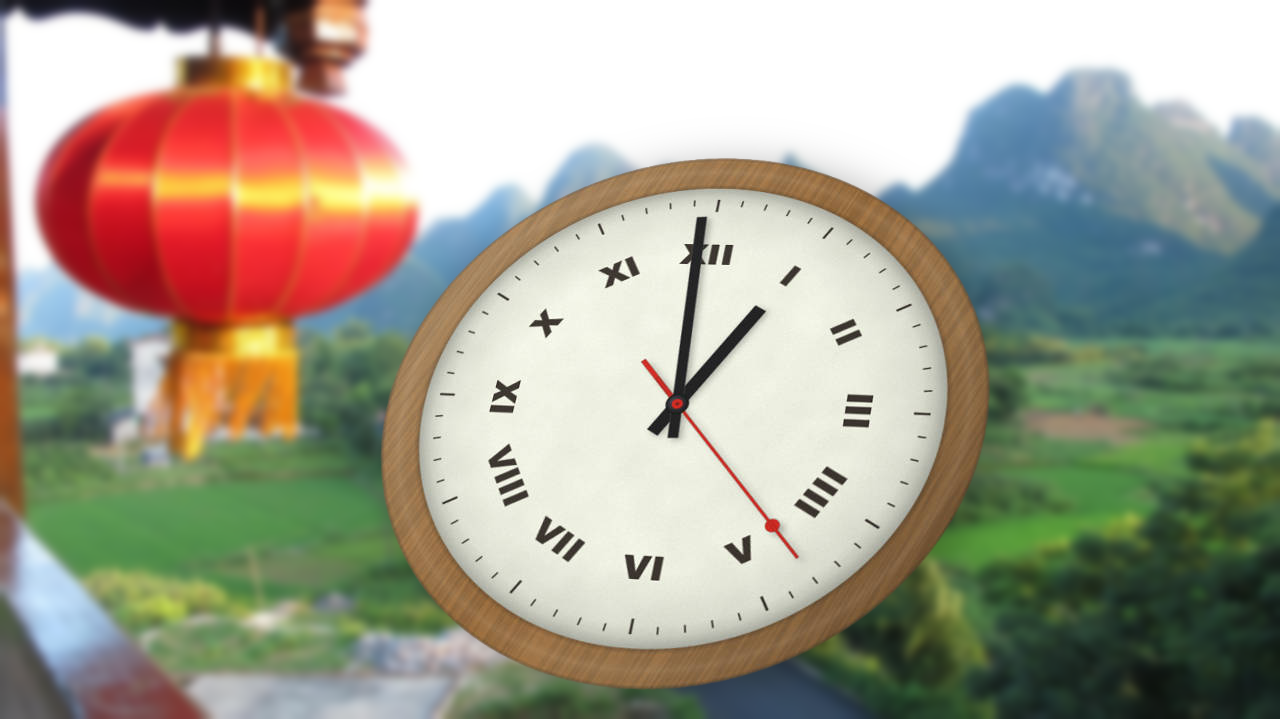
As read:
12,59,23
